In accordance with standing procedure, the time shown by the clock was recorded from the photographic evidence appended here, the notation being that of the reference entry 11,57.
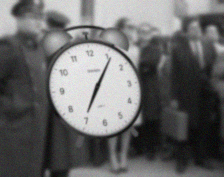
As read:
7,06
